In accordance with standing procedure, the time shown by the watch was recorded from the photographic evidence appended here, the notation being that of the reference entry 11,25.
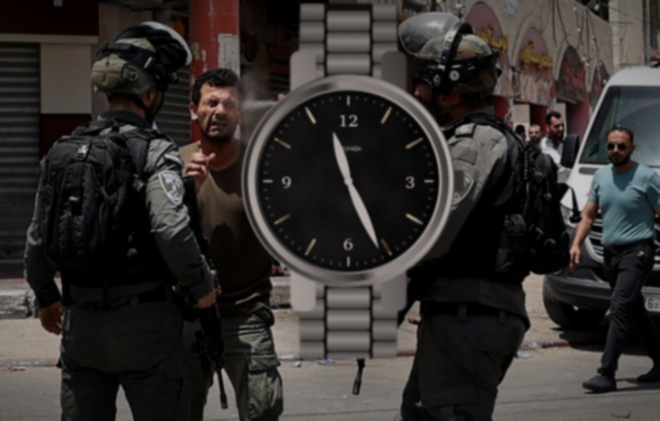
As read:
11,26
